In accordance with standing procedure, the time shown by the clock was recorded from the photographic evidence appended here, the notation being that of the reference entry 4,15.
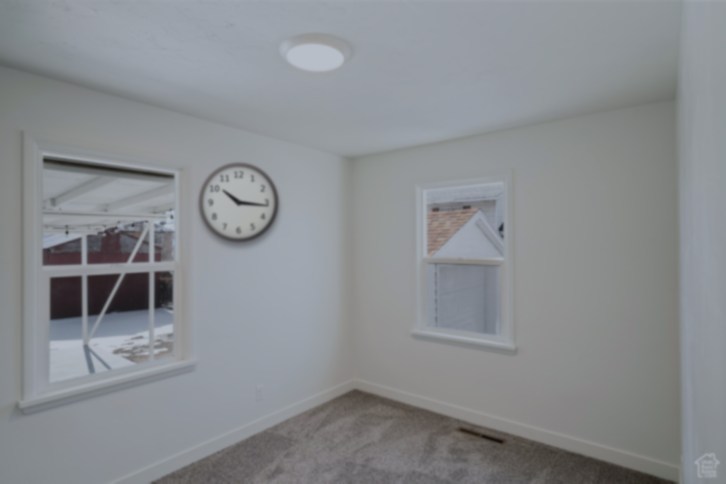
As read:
10,16
